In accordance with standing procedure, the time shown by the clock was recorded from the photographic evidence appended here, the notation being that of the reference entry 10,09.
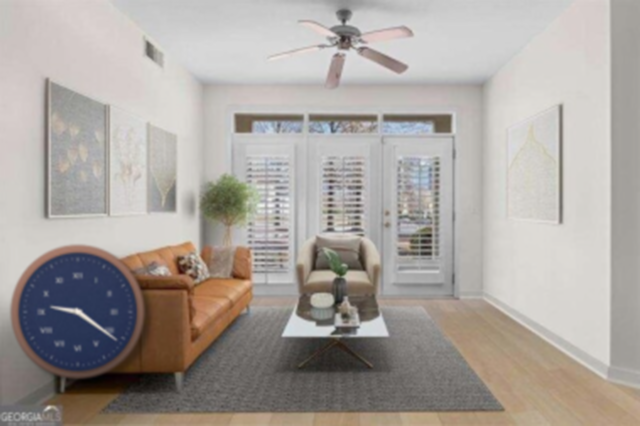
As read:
9,21
